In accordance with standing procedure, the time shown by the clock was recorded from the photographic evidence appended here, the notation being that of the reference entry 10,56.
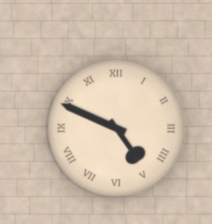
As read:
4,49
